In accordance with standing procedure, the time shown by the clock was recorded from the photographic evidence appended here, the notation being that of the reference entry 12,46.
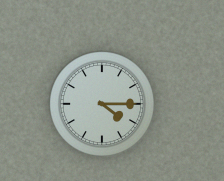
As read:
4,15
